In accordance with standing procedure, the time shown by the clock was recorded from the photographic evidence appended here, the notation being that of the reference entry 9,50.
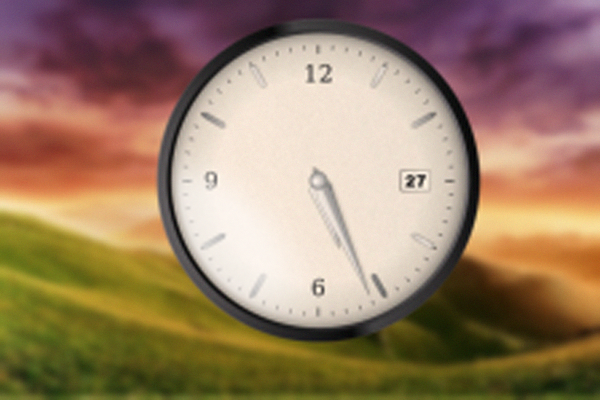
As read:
5,26
